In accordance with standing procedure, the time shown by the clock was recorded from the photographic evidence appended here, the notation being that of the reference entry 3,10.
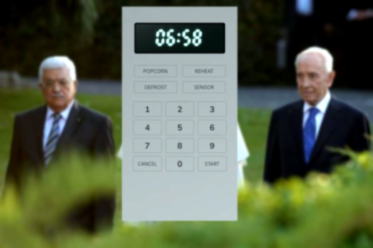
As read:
6,58
